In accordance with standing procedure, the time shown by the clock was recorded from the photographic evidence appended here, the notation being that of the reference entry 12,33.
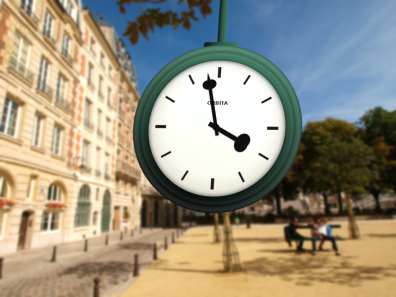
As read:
3,58
